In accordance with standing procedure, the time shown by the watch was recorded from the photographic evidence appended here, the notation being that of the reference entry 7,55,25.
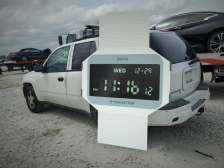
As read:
11,16,12
